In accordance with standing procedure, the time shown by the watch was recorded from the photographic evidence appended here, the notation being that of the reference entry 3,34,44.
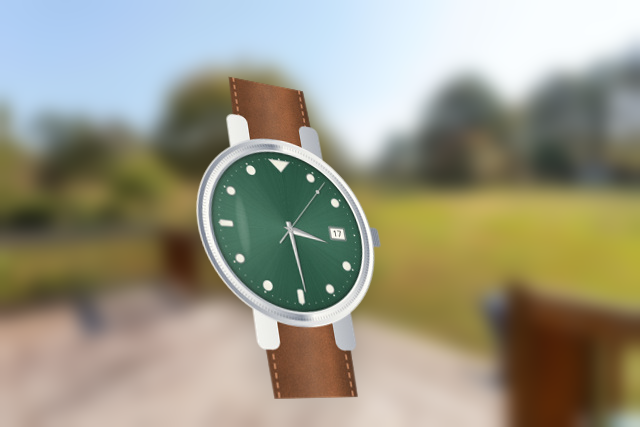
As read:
3,29,07
